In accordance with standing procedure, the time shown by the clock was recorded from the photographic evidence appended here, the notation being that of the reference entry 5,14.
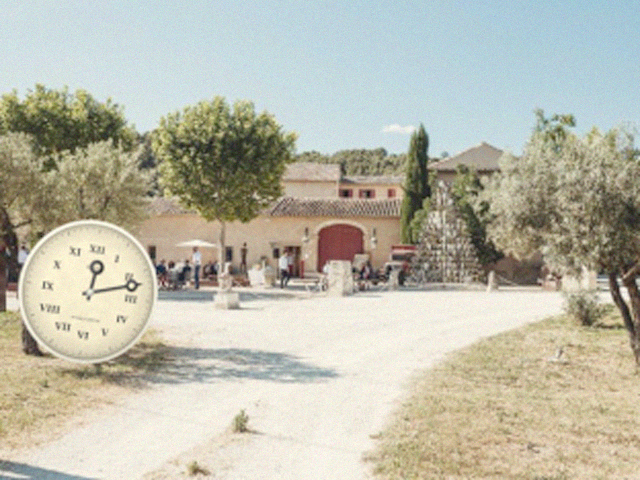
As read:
12,12
